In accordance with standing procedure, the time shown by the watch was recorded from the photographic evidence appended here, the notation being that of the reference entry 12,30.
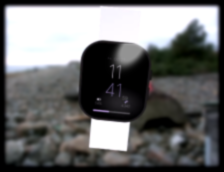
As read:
11,41
